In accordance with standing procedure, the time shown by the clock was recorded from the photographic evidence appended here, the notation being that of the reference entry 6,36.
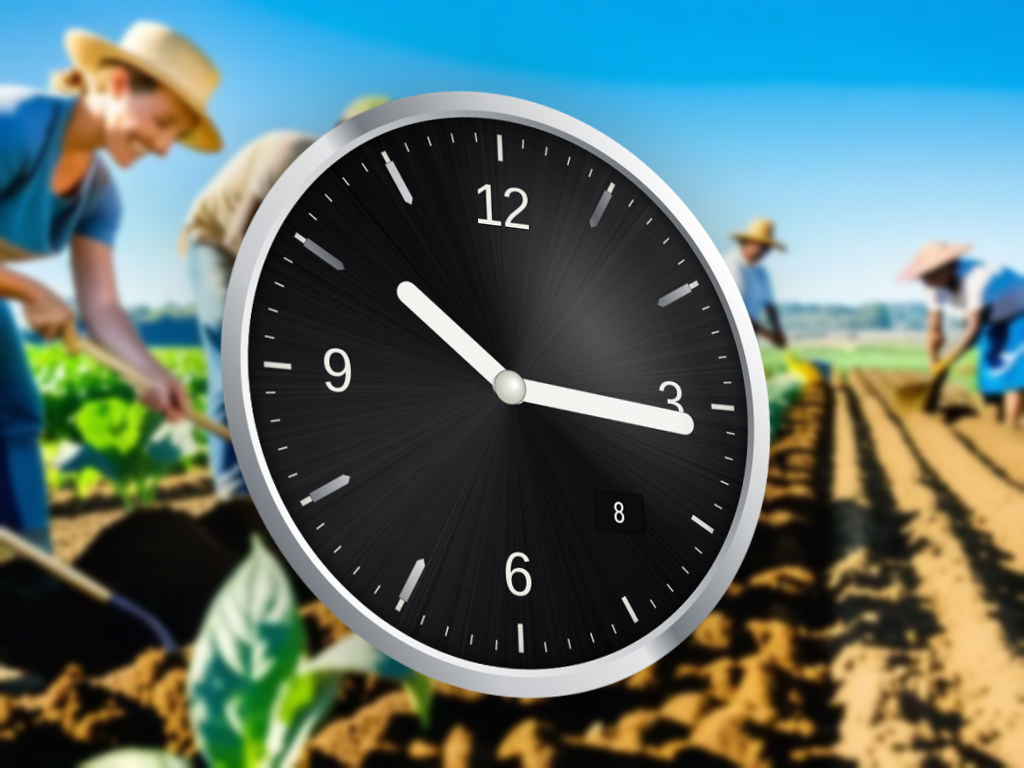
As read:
10,16
